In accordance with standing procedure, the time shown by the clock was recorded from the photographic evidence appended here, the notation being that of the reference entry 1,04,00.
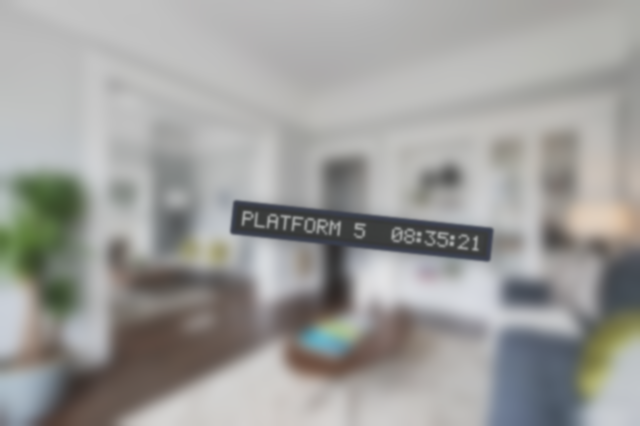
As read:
8,35,21
